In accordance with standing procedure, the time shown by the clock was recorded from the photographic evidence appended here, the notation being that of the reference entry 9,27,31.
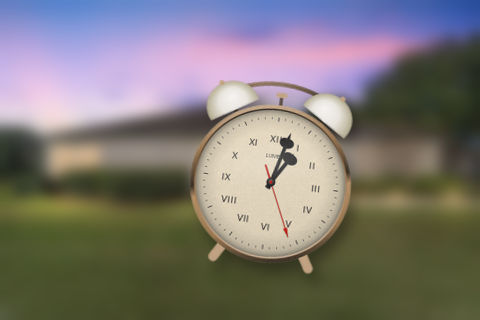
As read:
1,02,26
